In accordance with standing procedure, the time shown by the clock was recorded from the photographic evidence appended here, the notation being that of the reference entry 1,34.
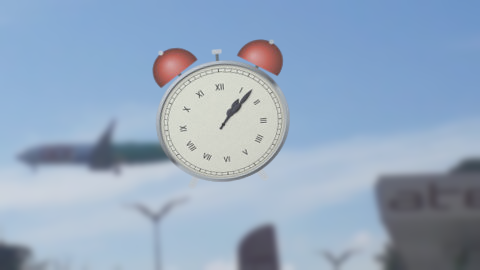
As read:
1,07
